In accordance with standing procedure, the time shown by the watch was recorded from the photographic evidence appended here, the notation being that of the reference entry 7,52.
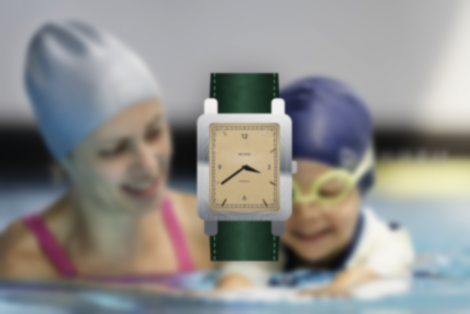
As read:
3,39
